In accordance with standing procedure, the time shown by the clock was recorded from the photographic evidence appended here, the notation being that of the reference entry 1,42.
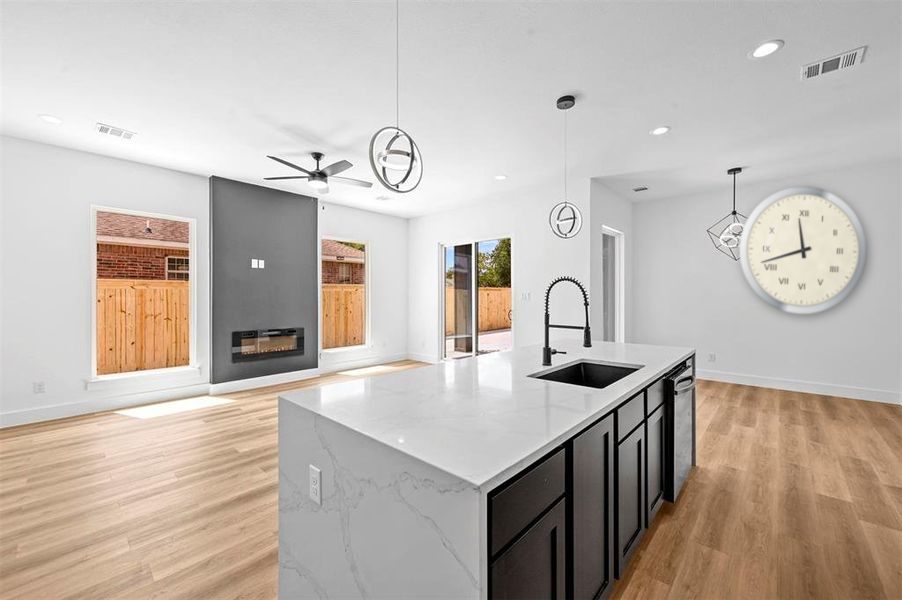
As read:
11,42
